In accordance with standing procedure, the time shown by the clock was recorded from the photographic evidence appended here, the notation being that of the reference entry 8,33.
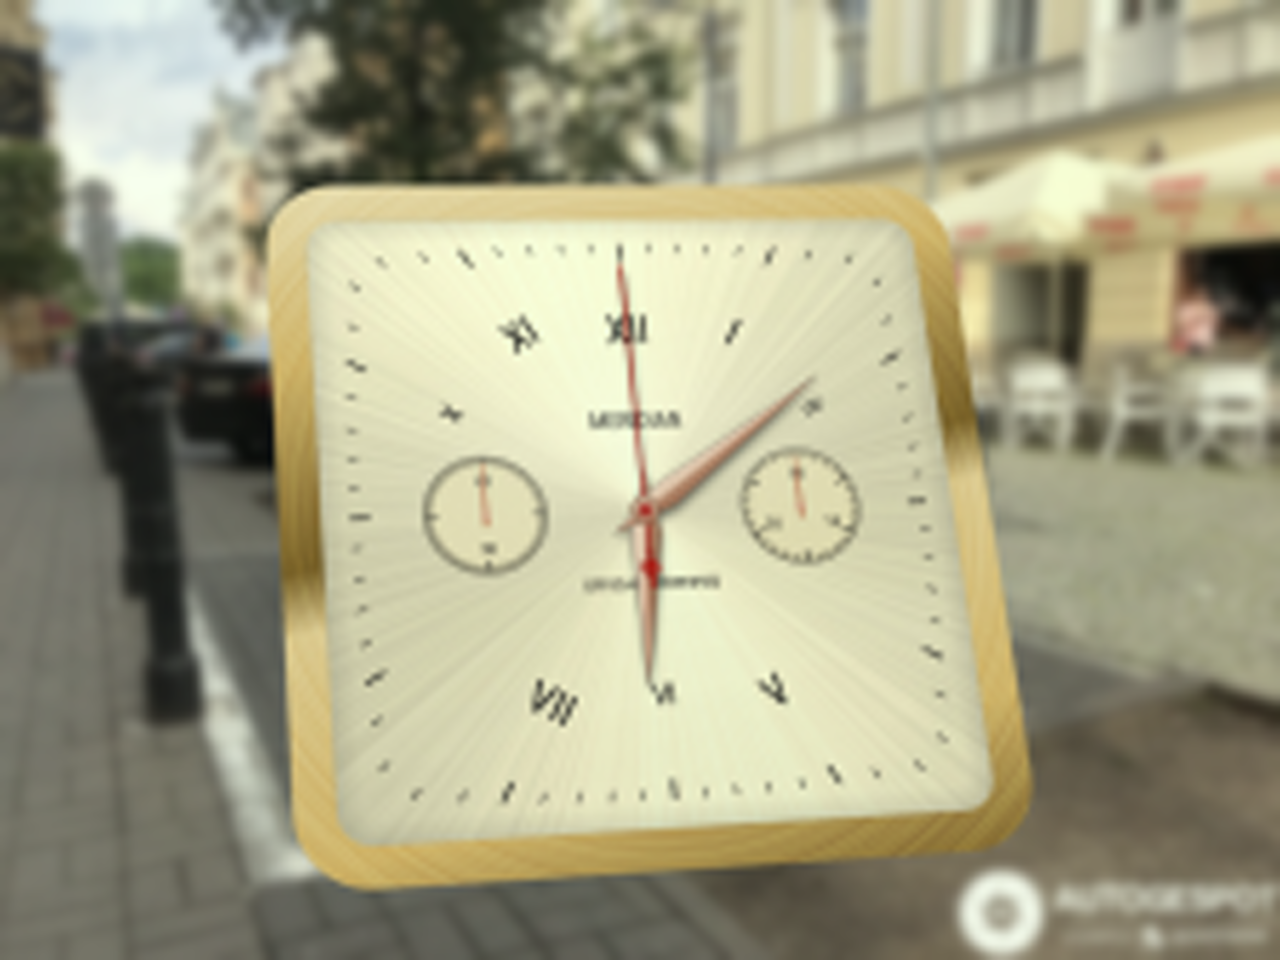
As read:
6,09
